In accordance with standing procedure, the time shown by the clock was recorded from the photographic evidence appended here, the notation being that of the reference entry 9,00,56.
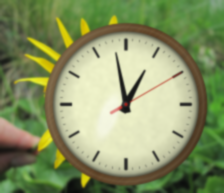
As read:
12,58,10
